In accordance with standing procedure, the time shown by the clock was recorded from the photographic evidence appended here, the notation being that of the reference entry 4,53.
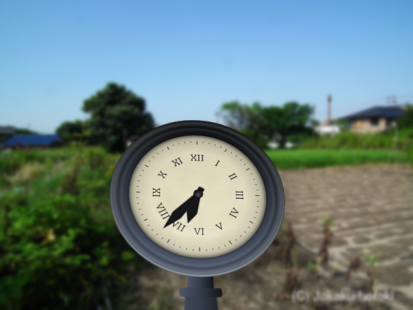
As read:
6,37
